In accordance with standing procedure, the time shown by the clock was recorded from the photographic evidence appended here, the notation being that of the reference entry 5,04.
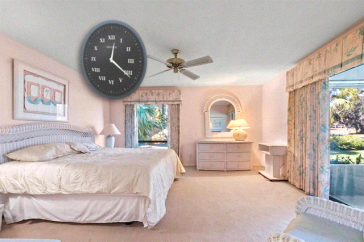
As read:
12,21
